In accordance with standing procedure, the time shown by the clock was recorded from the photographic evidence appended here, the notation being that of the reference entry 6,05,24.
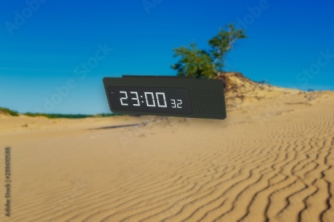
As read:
23,00,32
